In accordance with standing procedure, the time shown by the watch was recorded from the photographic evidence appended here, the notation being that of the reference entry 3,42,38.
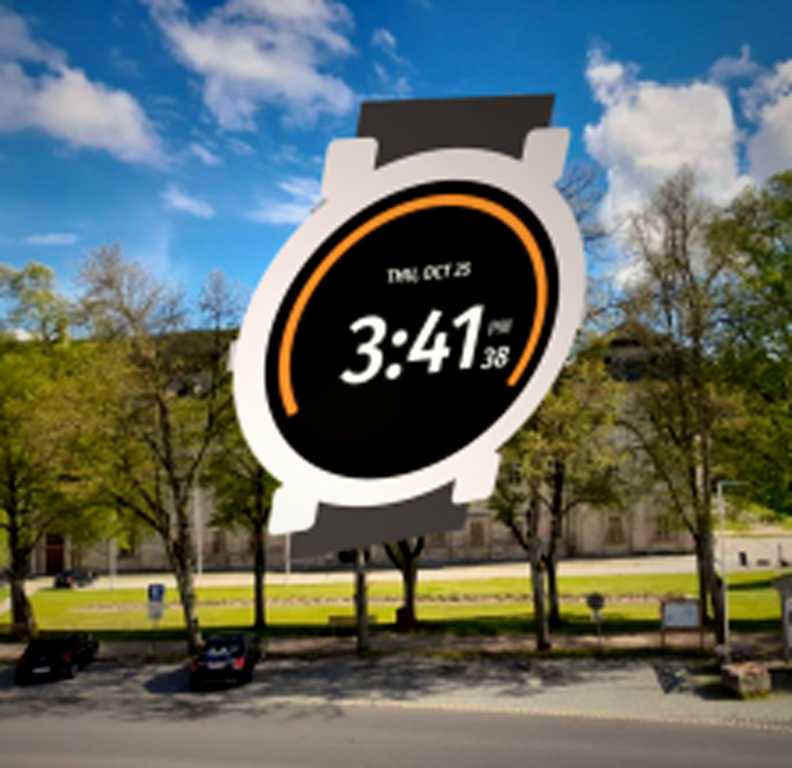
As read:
3,41,38
